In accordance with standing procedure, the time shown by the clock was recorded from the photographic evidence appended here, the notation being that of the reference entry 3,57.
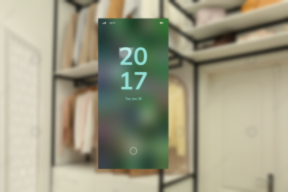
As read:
20,17
